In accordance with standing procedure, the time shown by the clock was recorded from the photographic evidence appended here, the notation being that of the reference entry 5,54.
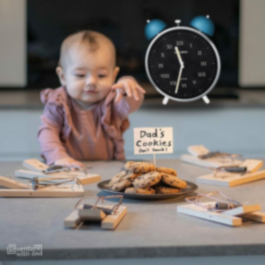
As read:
11,33
